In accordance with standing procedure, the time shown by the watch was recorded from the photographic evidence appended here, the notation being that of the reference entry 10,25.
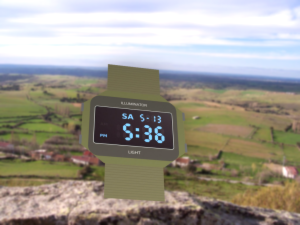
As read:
5,36
